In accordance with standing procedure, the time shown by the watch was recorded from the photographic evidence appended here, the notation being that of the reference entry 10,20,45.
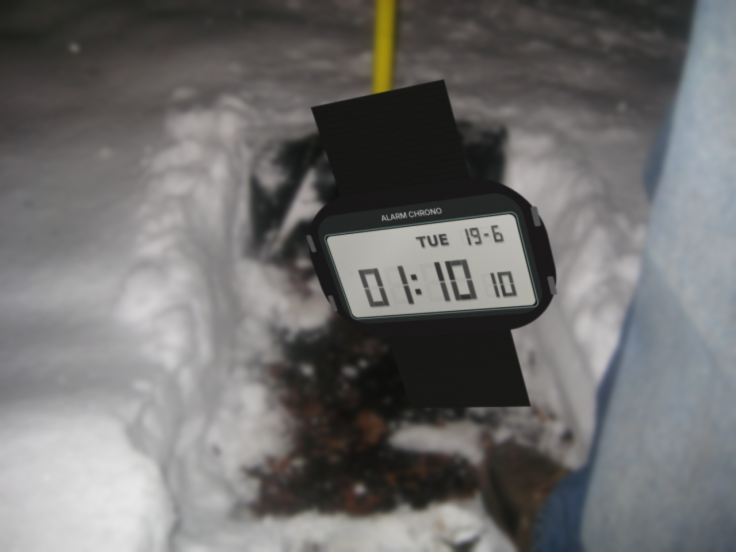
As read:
1,10,10
